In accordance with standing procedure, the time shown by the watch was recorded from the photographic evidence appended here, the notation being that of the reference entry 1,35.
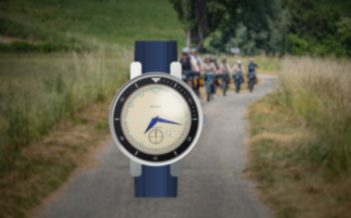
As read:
7,17
